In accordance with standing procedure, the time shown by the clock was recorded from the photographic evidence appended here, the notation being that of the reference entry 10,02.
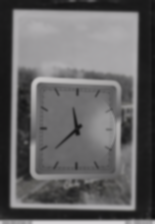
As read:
11,38
